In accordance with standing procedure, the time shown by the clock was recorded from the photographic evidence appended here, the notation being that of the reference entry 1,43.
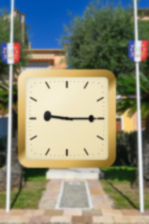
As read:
9,15
